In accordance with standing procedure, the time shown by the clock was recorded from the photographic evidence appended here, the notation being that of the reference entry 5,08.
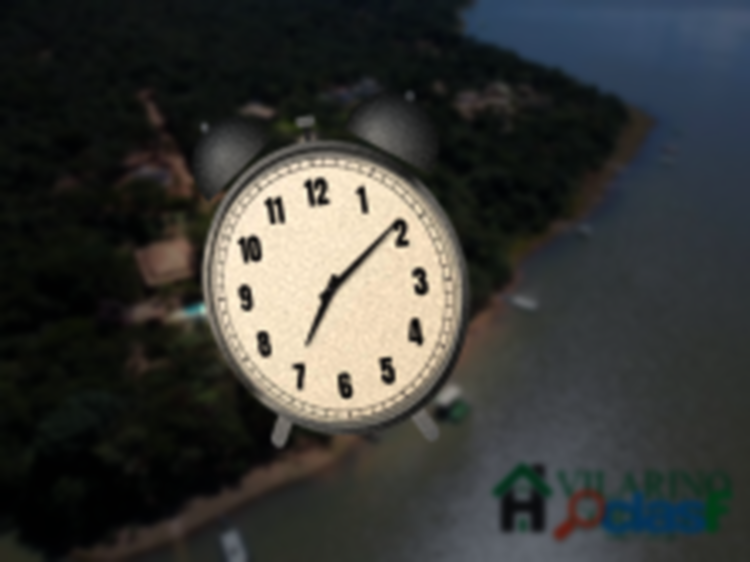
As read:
7,09
